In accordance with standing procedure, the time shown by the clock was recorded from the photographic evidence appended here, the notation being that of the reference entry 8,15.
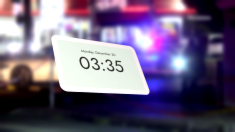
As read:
3,35
